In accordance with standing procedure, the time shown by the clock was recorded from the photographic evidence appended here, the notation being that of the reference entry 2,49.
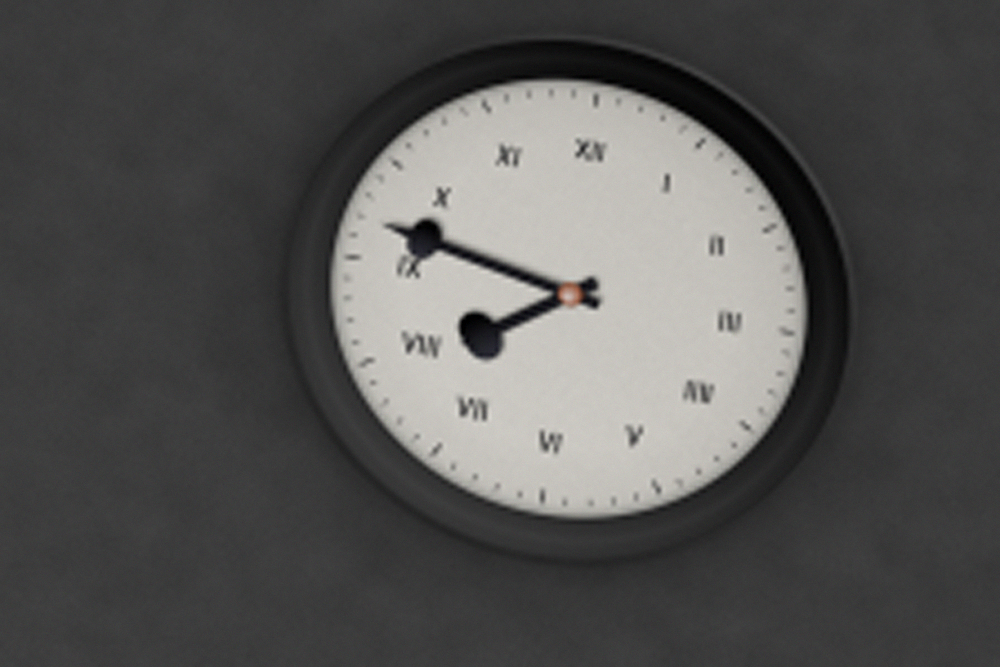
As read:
7,47
